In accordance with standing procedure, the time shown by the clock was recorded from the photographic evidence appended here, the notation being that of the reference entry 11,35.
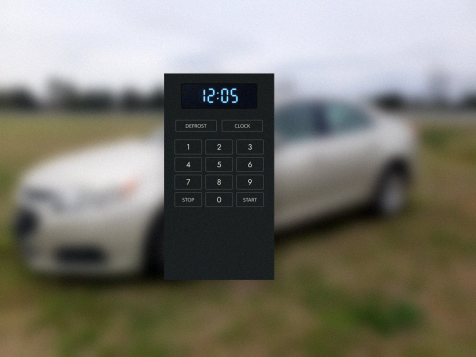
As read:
12,05
